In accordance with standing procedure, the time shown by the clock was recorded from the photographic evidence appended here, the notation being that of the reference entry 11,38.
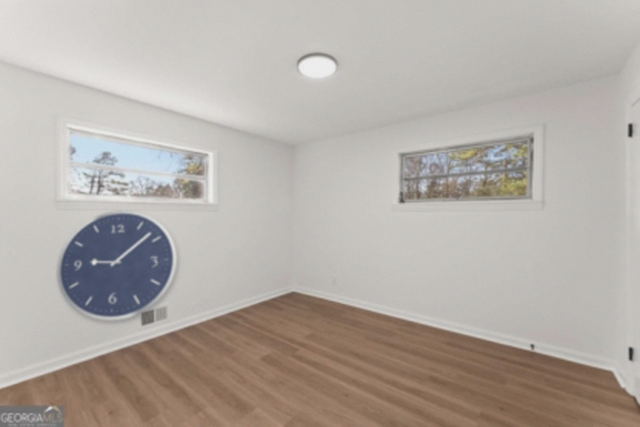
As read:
9,08
